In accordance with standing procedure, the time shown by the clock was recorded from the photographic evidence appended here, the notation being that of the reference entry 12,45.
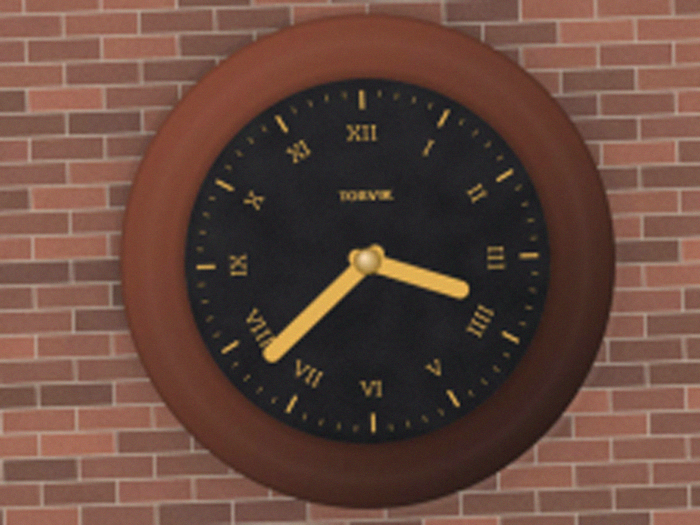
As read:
3,38
